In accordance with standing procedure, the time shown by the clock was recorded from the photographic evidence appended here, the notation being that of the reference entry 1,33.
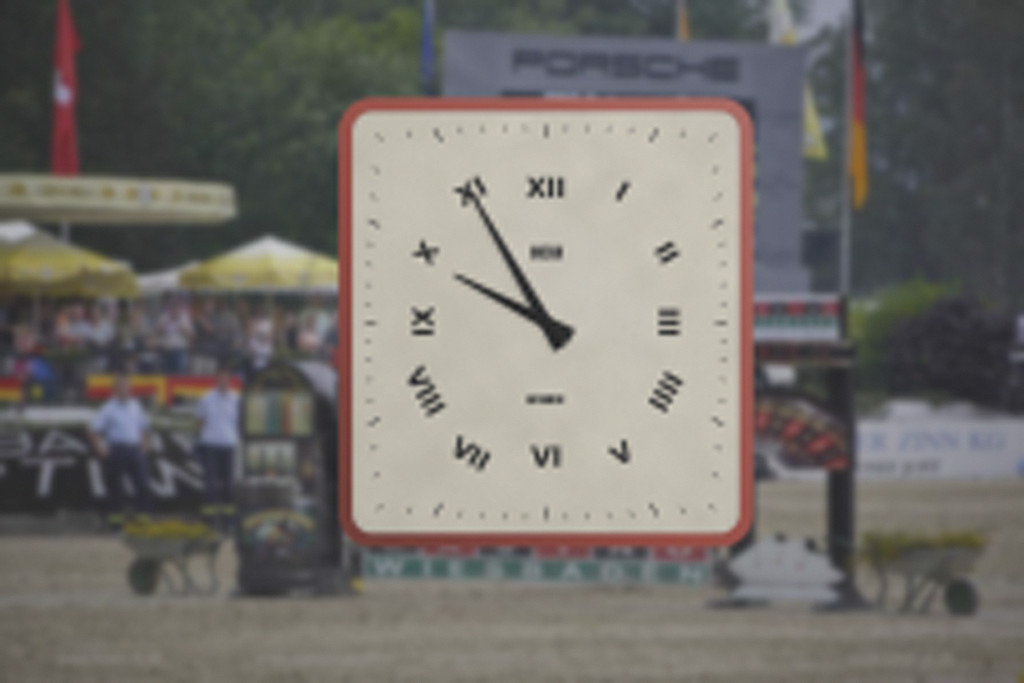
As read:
9,55
